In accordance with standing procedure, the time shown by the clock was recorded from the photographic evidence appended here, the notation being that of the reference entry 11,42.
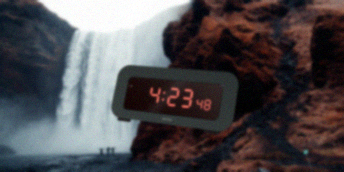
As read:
4,23
